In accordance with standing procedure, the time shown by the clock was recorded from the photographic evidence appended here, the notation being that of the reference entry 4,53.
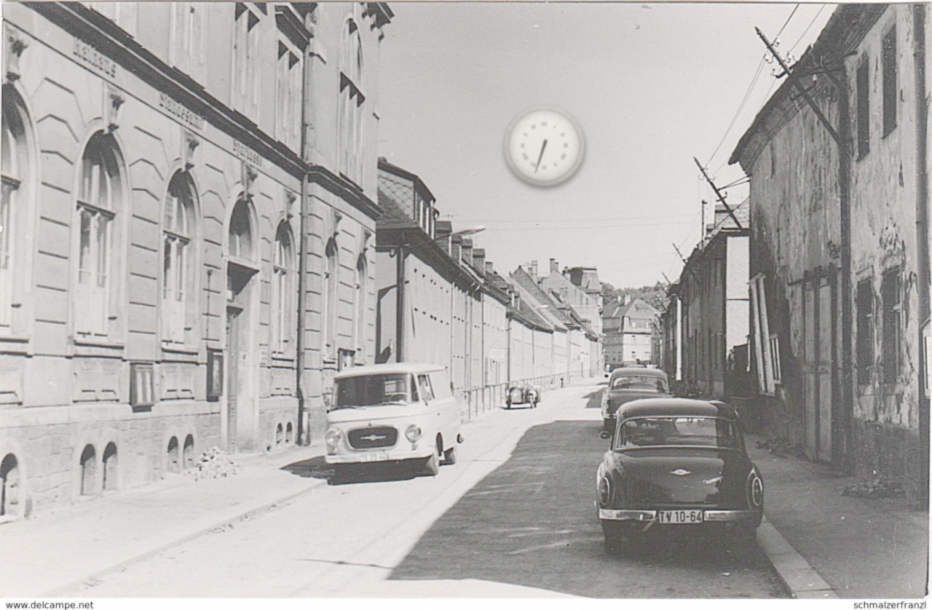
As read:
6,33
